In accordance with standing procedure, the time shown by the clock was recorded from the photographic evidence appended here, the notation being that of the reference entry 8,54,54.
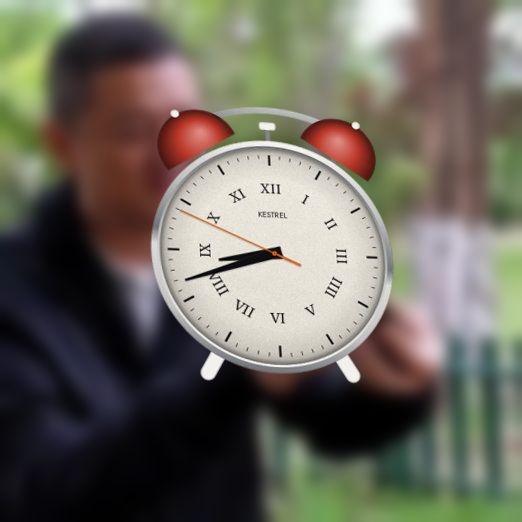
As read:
8,41,49
